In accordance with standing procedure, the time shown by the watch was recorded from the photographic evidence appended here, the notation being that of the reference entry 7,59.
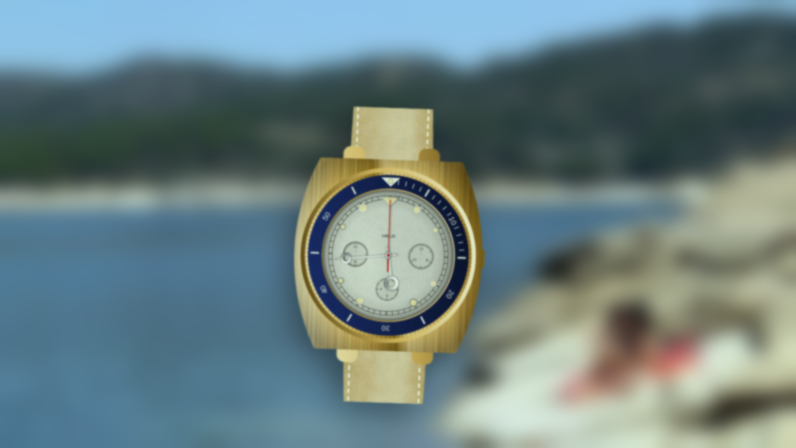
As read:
5,44
